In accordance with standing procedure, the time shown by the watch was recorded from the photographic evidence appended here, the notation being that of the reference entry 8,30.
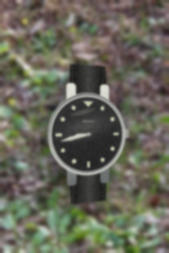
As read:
8,43
